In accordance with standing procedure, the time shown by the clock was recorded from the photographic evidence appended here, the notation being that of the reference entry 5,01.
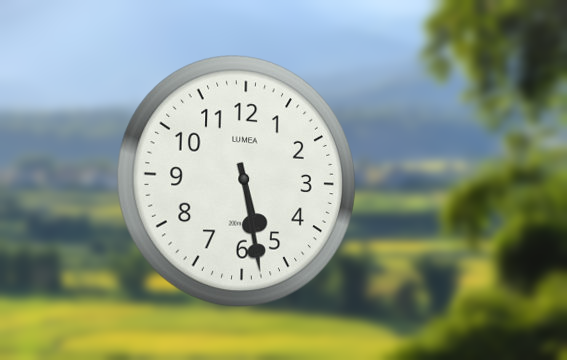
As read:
5,28
